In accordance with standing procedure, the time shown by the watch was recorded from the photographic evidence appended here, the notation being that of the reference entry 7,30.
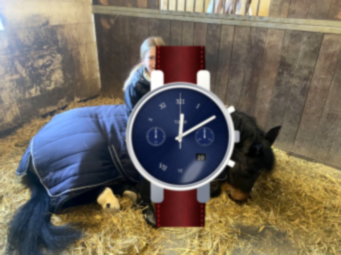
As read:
12,10
